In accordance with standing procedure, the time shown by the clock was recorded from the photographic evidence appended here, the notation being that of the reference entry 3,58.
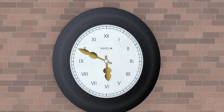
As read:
5,49
